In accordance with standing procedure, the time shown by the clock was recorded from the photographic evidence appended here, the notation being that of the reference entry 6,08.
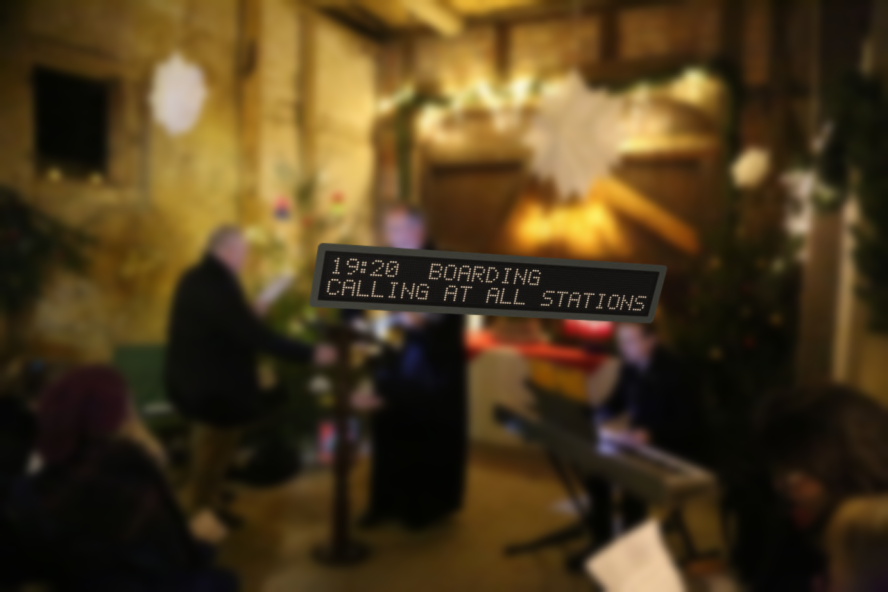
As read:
19,20
